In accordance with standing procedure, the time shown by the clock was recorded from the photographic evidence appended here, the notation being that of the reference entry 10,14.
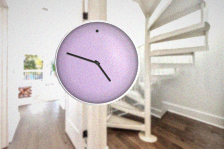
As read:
4,48
